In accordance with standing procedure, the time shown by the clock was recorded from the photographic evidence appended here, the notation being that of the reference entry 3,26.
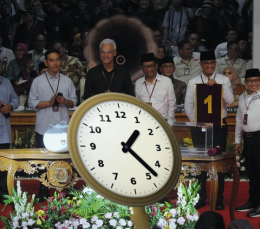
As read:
1,23
